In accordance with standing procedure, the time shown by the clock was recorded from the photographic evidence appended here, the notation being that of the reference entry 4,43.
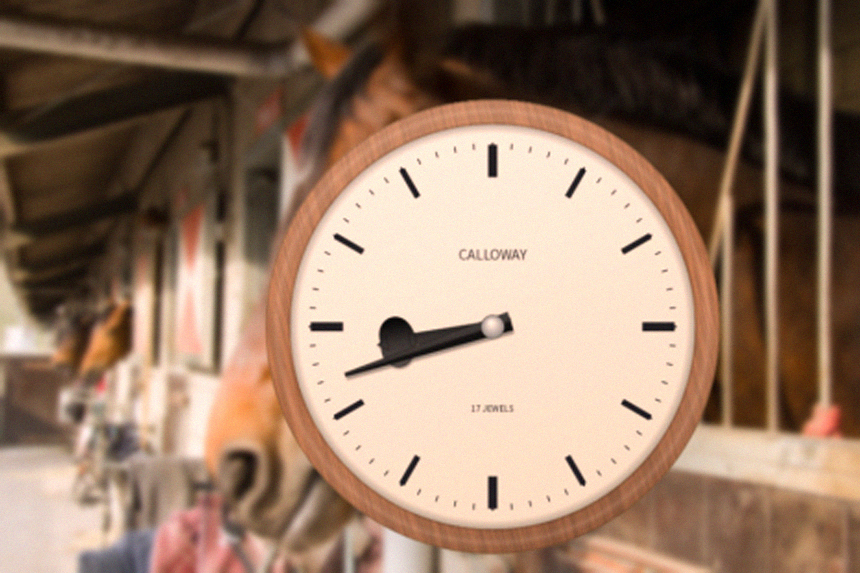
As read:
8,42
